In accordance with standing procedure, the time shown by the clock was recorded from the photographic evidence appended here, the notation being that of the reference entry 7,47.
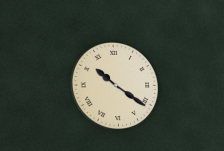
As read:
10,21
